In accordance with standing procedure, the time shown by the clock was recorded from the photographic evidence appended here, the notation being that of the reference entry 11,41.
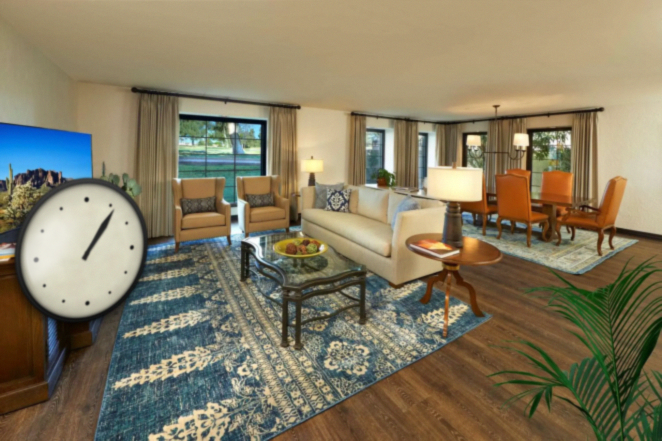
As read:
1,06
